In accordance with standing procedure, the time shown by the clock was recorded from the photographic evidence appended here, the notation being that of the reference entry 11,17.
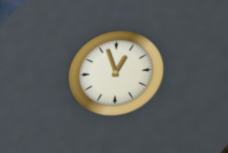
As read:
12,57
